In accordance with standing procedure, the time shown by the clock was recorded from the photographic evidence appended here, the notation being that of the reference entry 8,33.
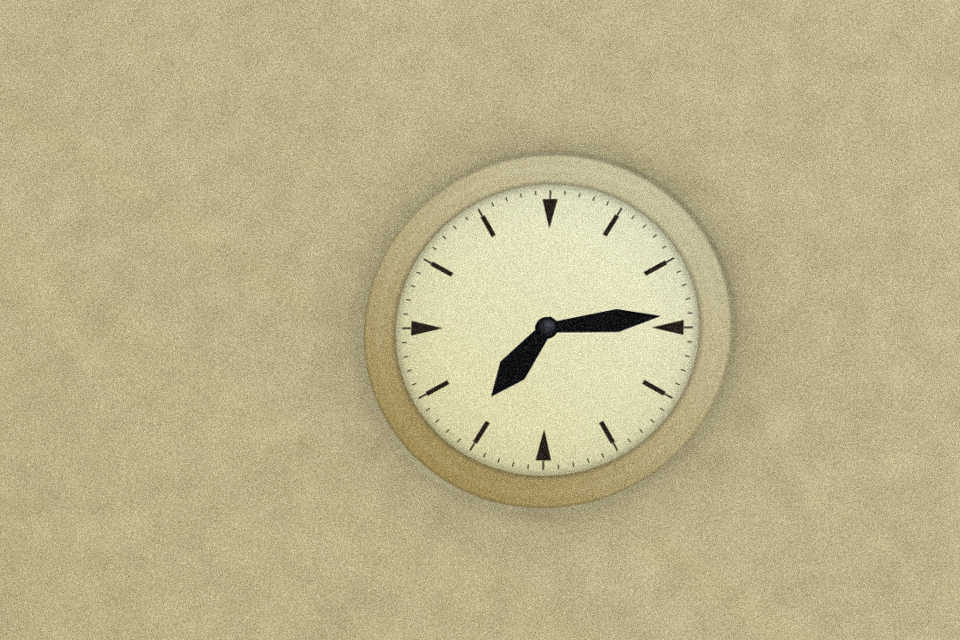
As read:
7,14
